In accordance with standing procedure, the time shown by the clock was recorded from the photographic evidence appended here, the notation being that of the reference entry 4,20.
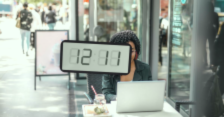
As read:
12,11
